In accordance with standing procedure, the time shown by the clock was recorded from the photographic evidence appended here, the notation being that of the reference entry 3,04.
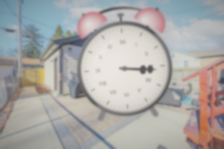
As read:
3,16
